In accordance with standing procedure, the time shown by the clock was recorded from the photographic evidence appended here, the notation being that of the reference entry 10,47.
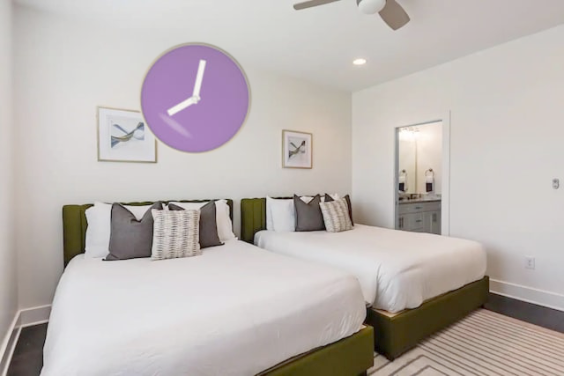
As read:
8,02
